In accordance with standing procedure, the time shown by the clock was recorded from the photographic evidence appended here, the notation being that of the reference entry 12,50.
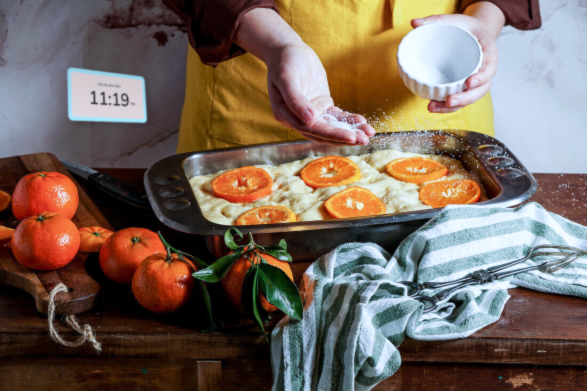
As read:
11,19
